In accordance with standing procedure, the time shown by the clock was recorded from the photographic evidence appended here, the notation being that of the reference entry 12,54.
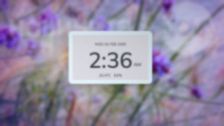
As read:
2,36
